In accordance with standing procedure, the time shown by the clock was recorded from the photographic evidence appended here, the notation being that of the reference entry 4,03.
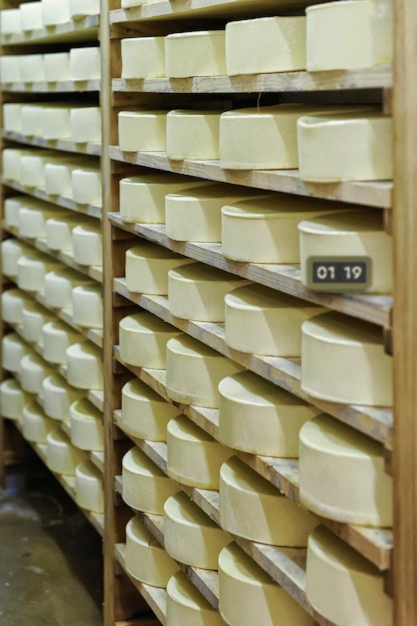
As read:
1,19
